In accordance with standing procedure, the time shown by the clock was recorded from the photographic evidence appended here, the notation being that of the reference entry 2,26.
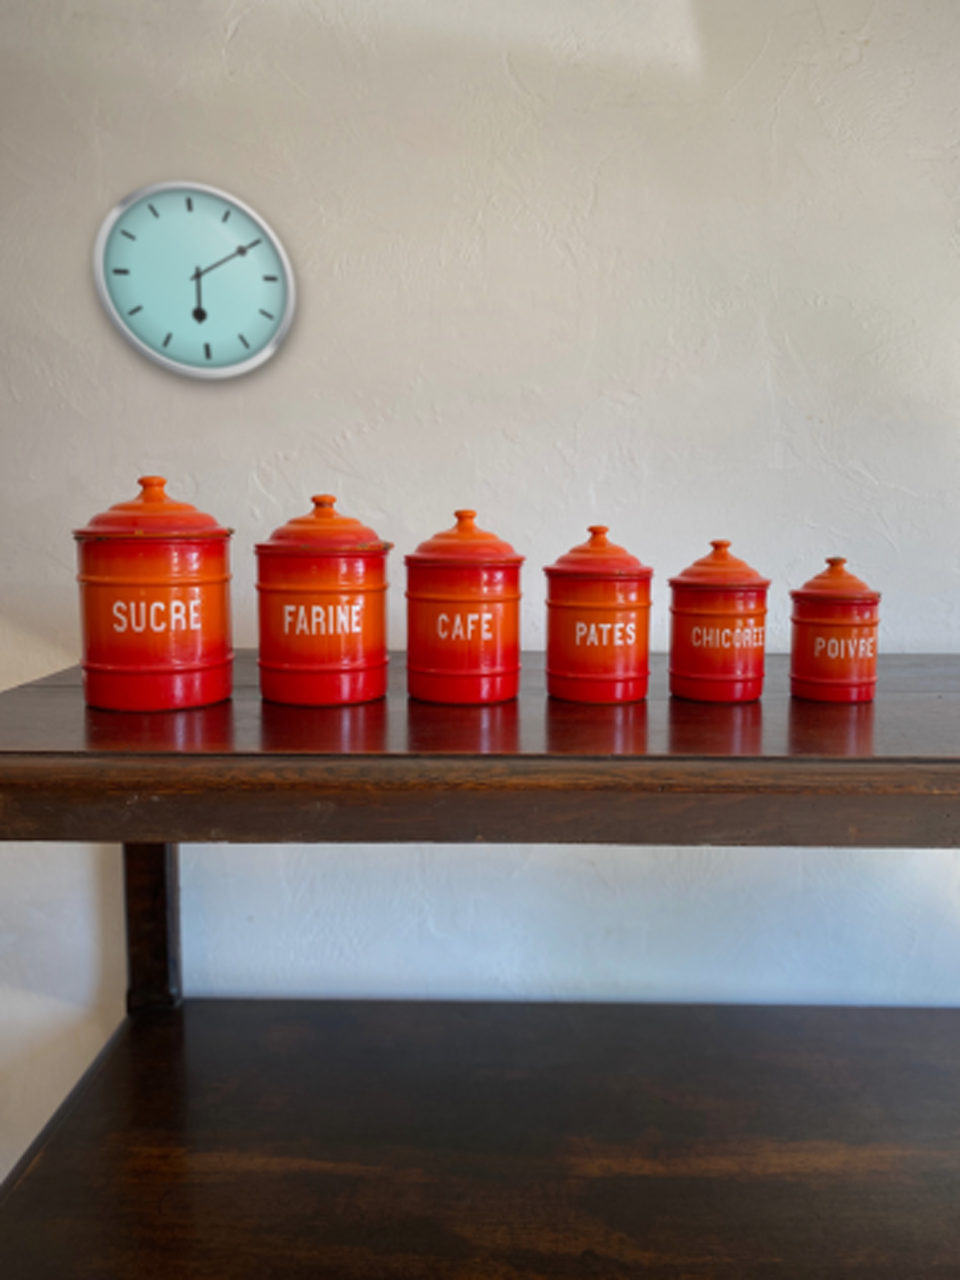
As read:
6,10
